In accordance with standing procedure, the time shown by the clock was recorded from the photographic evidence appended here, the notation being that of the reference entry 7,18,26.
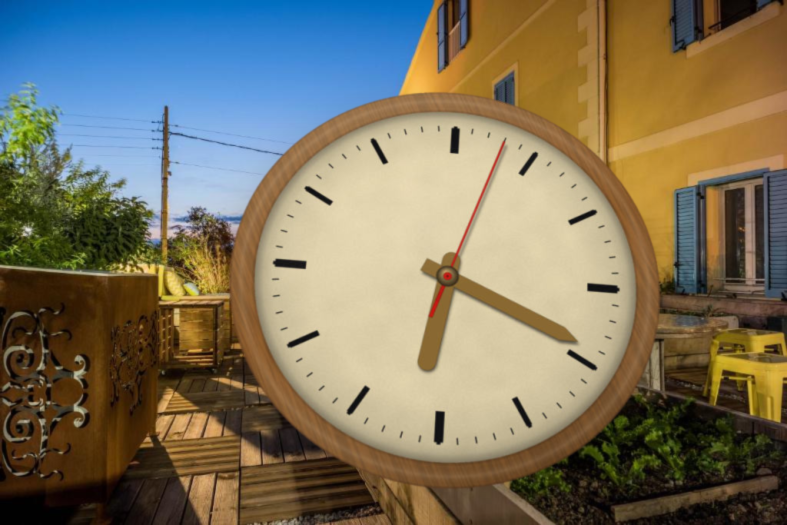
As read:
6,19,03
